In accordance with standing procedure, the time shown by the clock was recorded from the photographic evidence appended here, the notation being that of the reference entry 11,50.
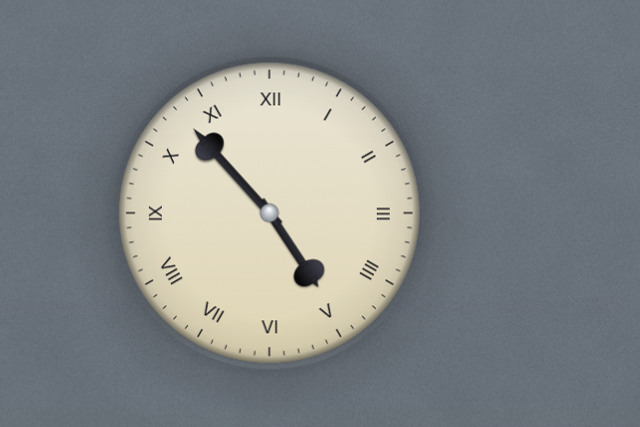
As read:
4,53
